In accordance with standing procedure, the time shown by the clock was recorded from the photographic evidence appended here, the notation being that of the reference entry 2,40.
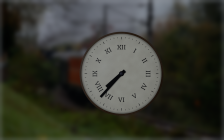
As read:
7,37
